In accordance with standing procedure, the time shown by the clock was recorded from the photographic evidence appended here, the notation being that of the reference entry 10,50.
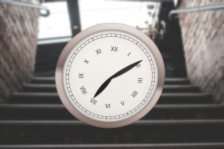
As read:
7,09
